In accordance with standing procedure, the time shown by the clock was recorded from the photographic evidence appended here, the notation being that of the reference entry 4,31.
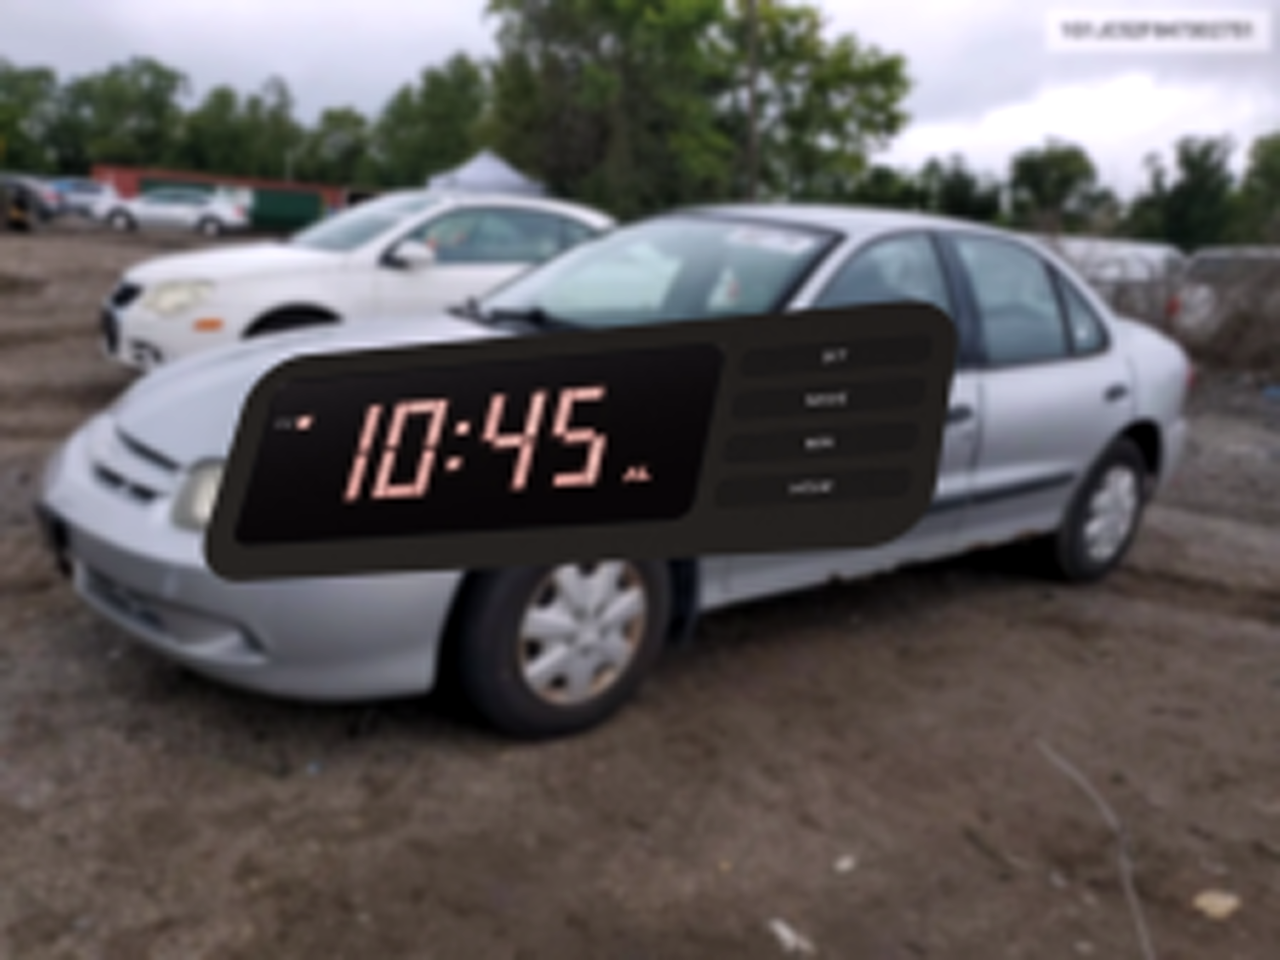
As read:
10,45
